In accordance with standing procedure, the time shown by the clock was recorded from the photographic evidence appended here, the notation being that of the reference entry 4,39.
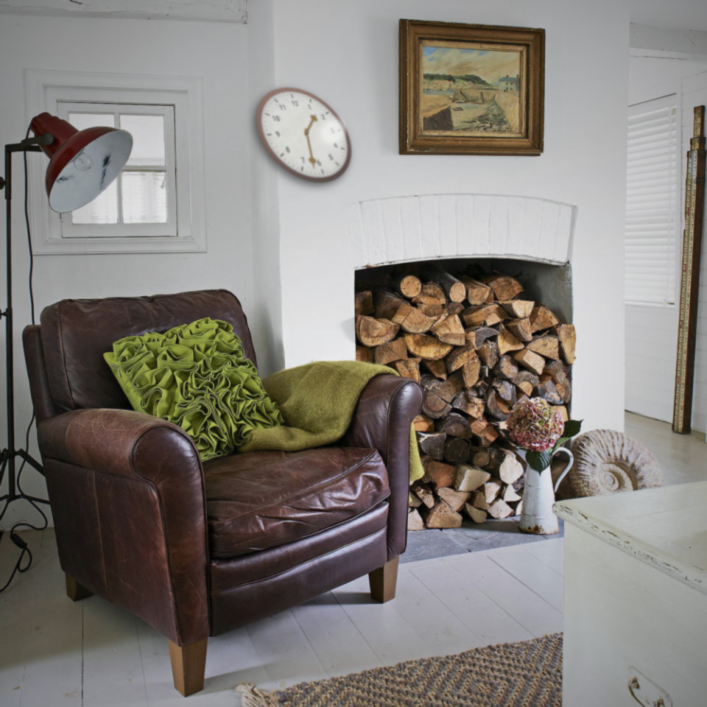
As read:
1,32
